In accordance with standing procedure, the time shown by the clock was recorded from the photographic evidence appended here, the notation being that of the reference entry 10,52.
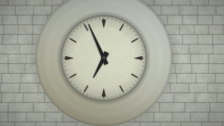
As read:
6,56
